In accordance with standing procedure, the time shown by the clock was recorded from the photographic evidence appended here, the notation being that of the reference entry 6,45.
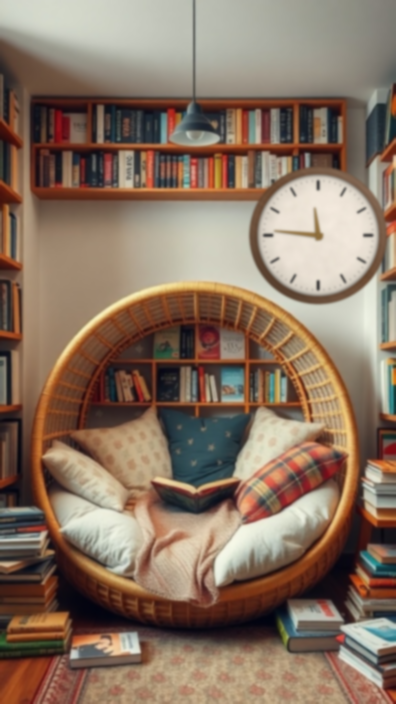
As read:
11,46
